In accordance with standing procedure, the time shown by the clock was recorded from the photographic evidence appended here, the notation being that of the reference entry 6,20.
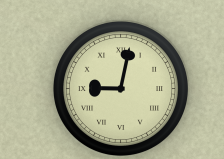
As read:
9,02
